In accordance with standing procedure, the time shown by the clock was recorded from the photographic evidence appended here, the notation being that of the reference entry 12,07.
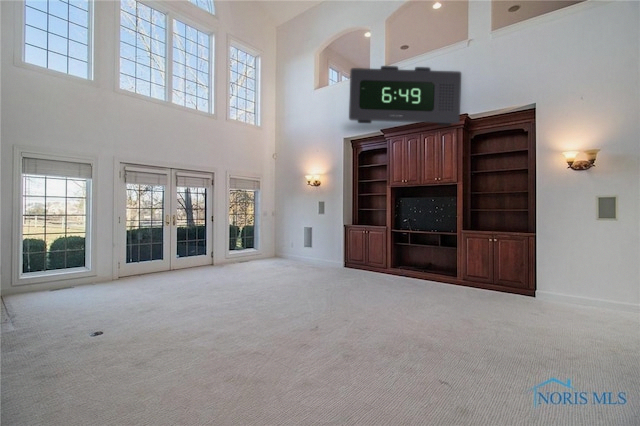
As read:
6,49
